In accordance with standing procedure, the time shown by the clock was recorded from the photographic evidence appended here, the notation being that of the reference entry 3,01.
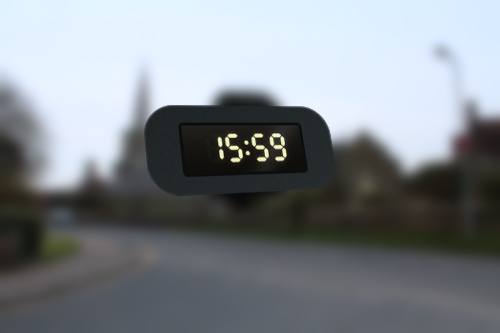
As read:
15,59
